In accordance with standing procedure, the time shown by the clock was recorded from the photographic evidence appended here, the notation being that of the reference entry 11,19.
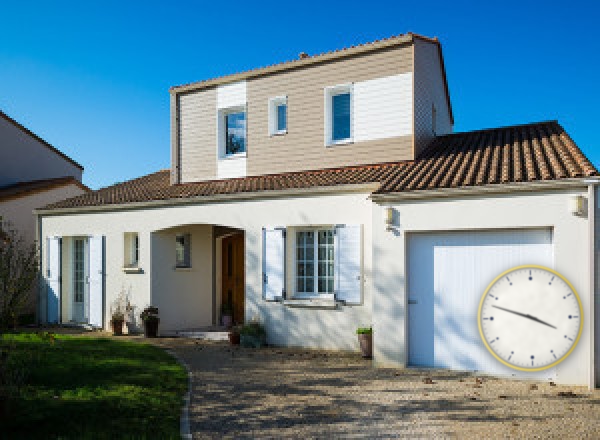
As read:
3,48
